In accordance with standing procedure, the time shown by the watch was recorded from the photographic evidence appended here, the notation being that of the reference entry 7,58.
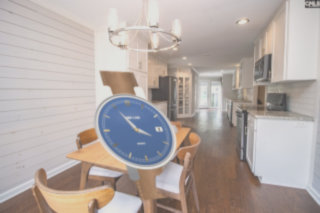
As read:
3,55
